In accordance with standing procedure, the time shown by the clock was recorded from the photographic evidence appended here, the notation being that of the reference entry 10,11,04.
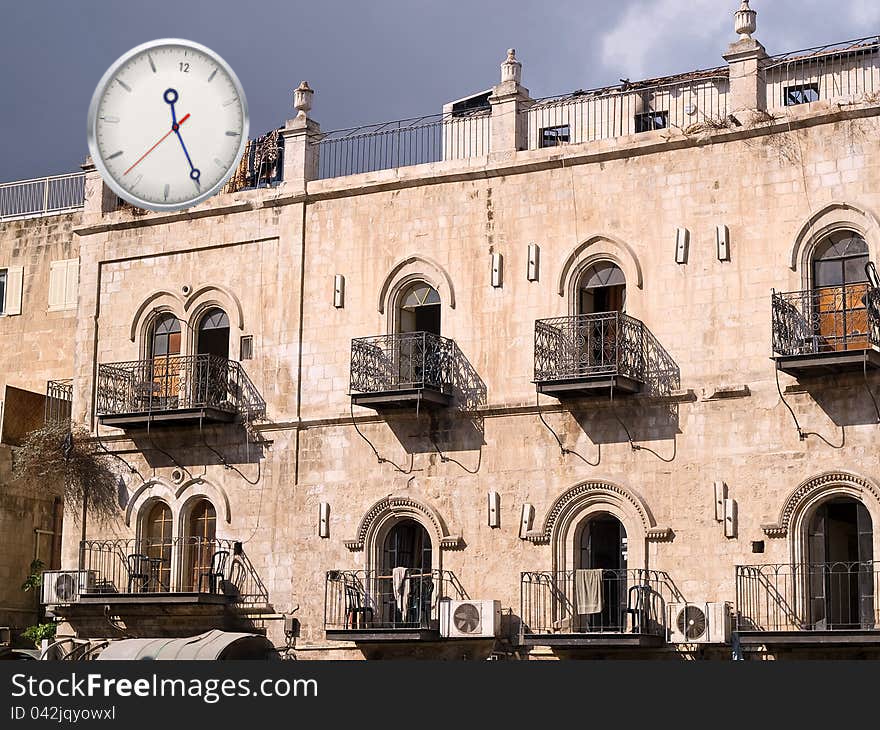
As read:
11,24,37
